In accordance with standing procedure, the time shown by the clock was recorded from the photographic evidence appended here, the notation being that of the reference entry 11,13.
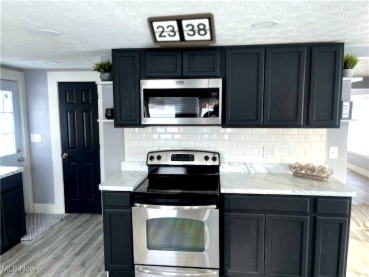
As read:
23,38
